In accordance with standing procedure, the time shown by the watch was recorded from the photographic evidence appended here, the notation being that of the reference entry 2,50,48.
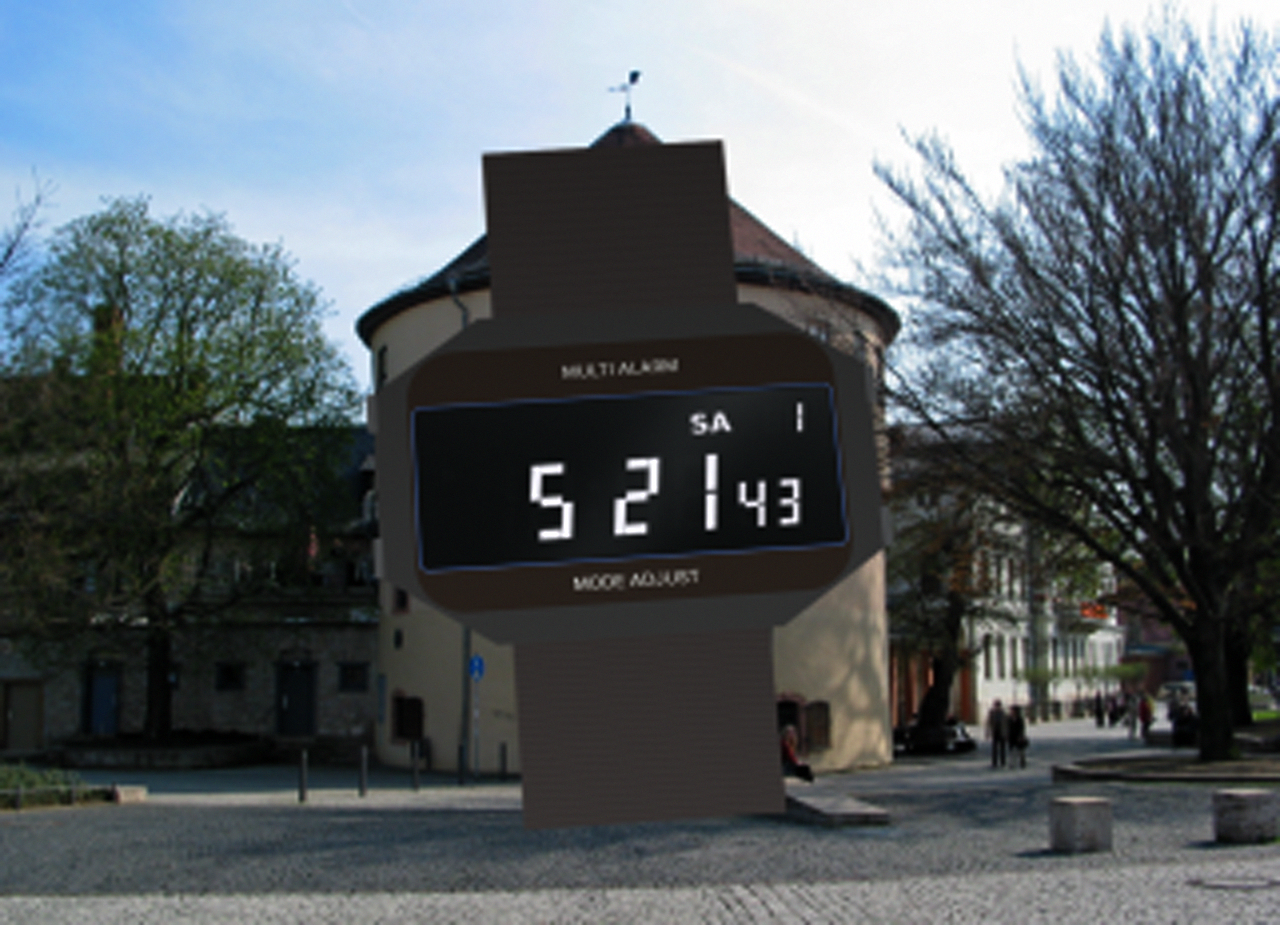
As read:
5,21,43
